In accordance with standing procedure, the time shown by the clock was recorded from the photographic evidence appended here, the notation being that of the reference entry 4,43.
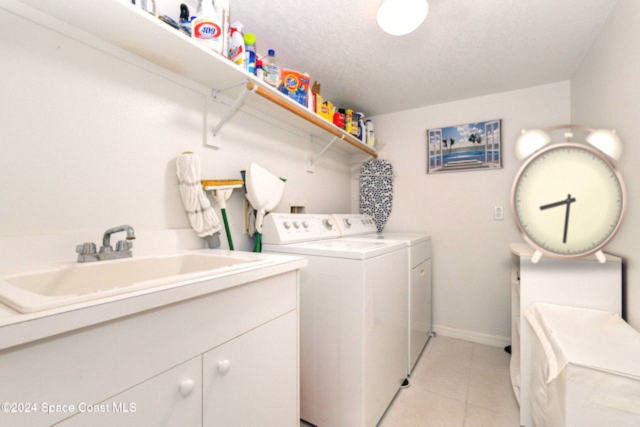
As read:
8,31
